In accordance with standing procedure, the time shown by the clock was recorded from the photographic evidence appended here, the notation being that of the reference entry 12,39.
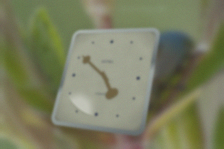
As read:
4,51
